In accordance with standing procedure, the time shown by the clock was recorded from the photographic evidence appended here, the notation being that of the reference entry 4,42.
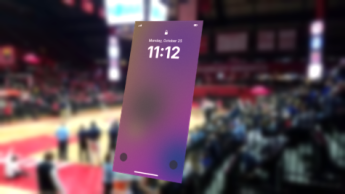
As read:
11,12
